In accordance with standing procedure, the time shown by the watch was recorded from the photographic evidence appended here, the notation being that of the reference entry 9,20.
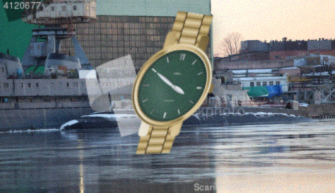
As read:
3,50
